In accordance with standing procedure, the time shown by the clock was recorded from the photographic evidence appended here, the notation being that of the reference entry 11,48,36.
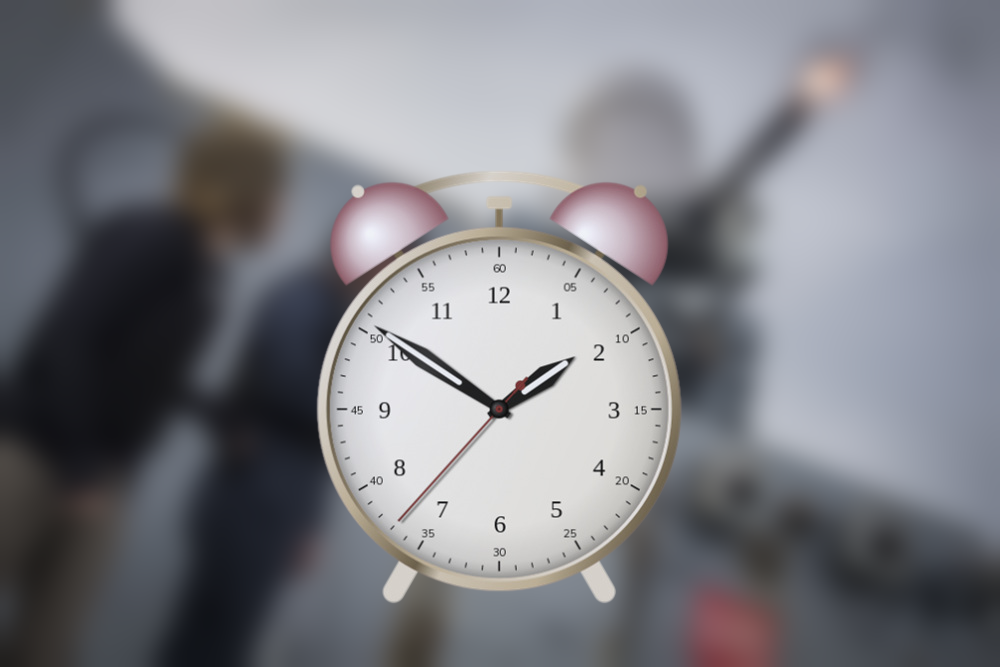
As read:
1,50,37
